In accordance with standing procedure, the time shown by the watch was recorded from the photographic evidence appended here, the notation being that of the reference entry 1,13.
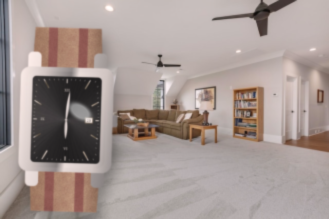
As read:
6,01
